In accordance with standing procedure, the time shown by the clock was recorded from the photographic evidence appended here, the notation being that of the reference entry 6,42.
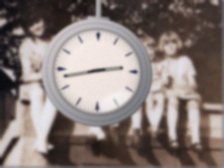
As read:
2,43
